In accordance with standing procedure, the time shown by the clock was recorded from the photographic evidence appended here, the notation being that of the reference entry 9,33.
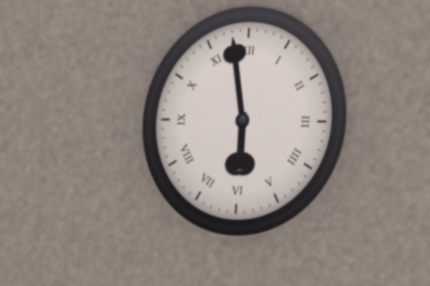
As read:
5,58
